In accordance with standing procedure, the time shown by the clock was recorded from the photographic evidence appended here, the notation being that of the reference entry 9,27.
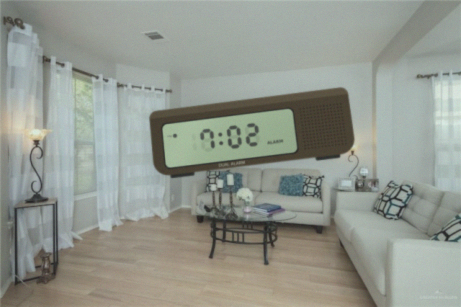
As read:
7,02
